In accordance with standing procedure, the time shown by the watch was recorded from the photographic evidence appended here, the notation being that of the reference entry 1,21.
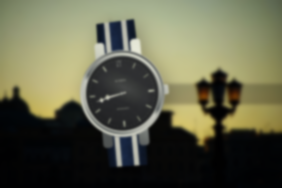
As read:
8,43
